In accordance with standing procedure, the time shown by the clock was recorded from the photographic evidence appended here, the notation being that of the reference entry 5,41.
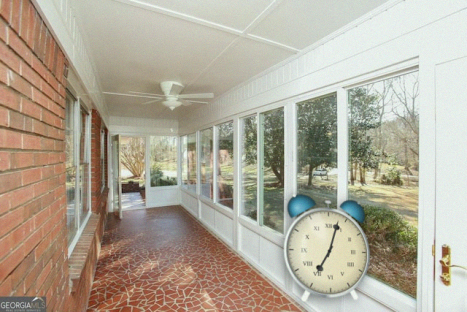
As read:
7,03
